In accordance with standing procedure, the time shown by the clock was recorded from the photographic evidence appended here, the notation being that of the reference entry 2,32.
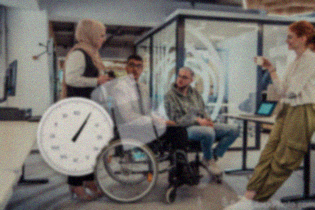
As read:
1,05
